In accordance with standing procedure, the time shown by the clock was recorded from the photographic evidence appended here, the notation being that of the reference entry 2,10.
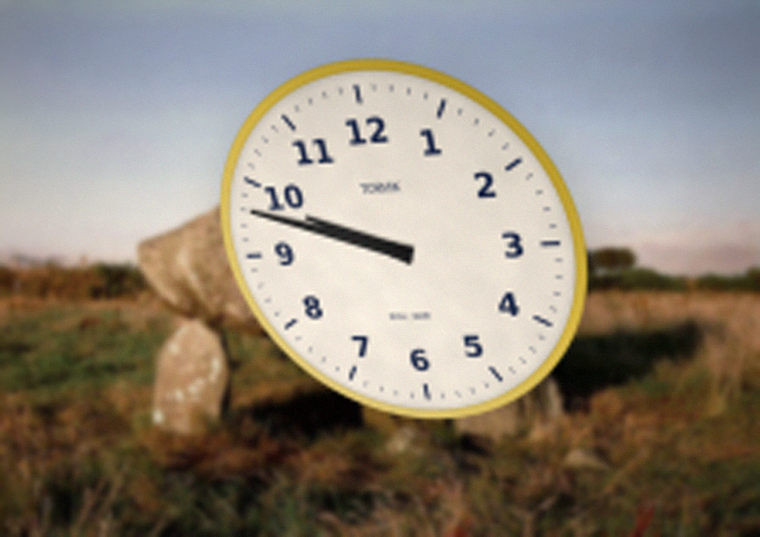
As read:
9,48
